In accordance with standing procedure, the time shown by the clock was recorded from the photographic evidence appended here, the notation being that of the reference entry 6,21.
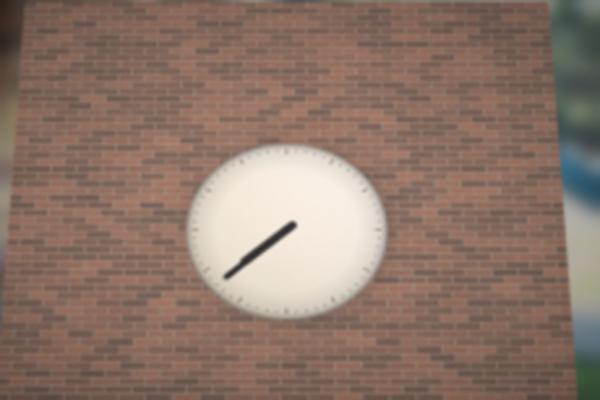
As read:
7,38
